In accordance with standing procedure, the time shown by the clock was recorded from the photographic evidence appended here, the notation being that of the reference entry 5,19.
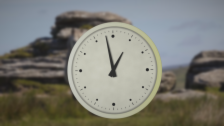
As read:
12,58
